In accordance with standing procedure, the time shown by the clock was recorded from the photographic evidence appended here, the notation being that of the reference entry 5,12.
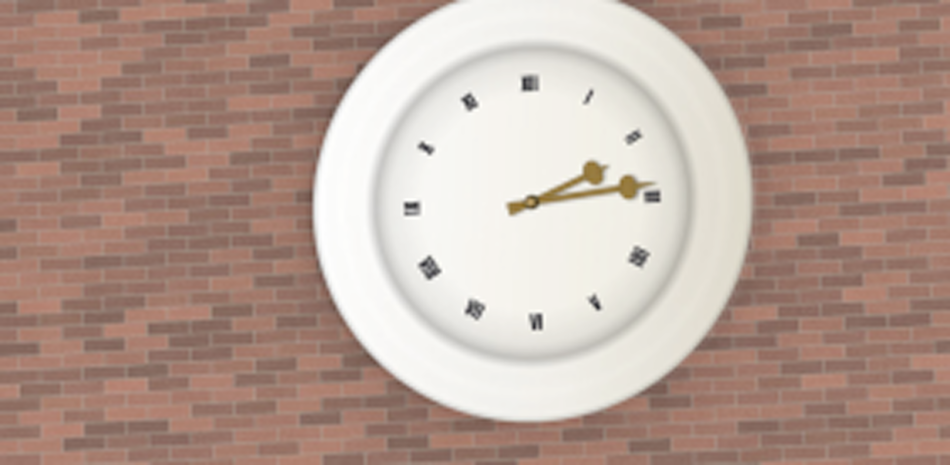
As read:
2,14
